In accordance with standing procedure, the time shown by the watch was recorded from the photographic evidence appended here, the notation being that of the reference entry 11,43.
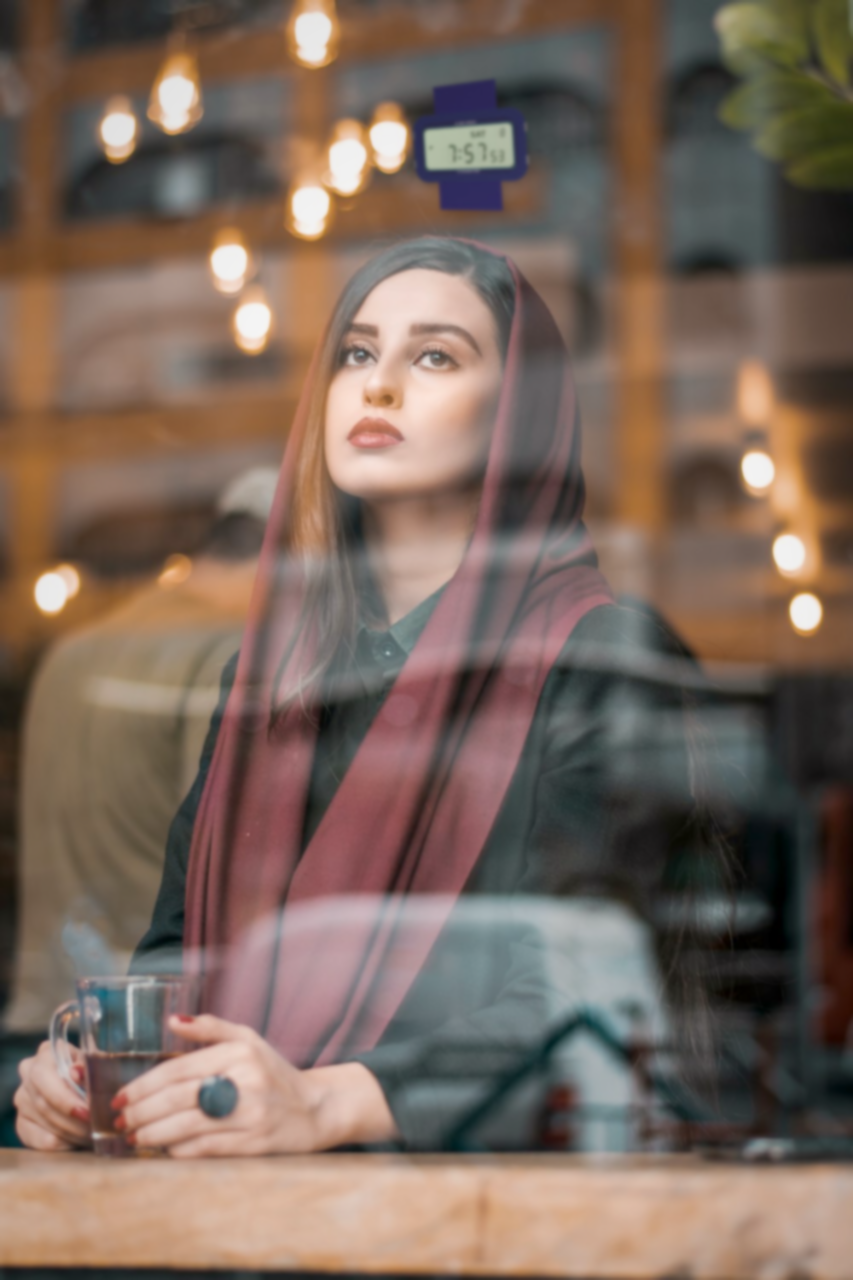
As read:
7,57
